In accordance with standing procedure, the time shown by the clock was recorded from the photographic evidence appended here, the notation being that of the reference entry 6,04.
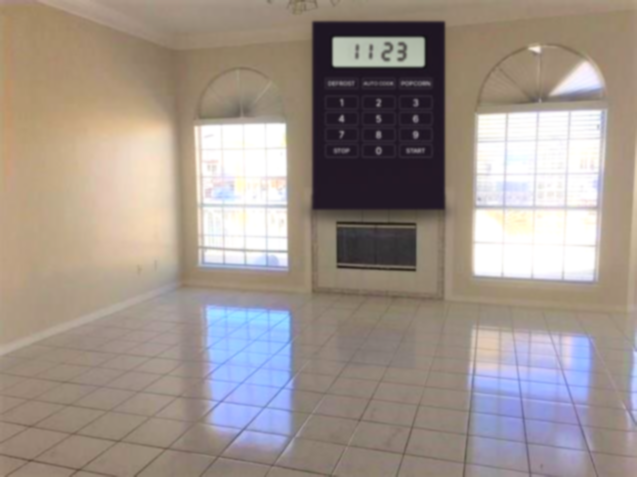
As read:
11,23
